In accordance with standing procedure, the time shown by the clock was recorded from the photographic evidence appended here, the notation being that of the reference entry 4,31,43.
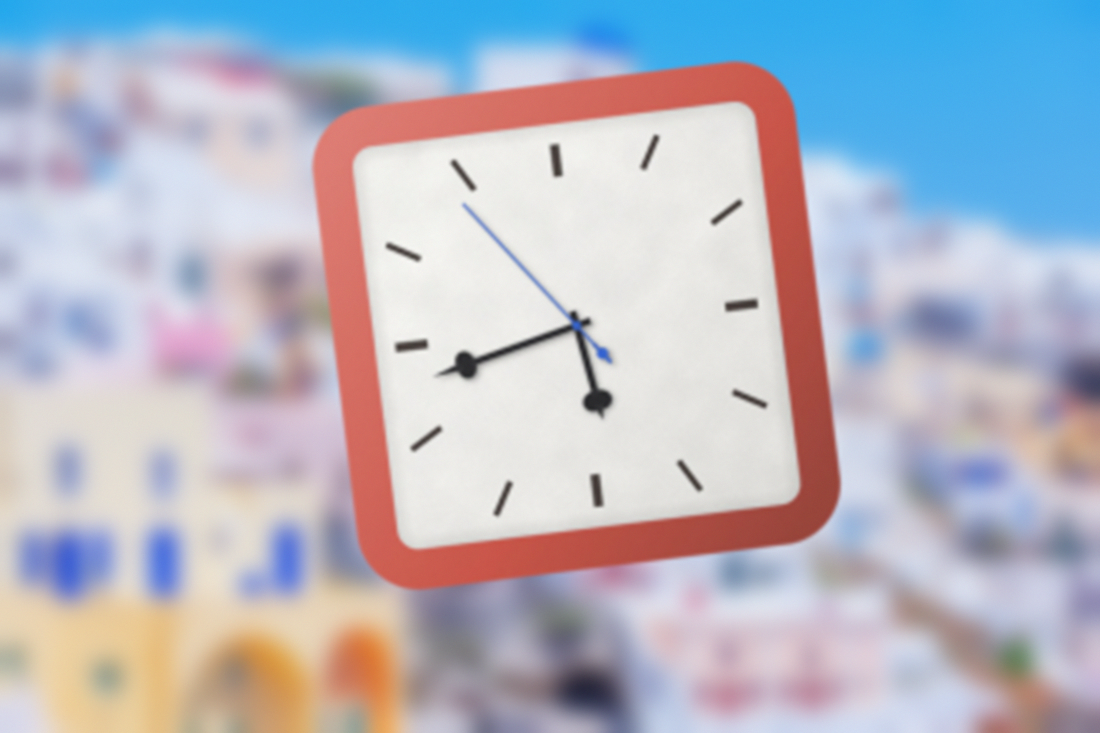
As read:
5,42,54
